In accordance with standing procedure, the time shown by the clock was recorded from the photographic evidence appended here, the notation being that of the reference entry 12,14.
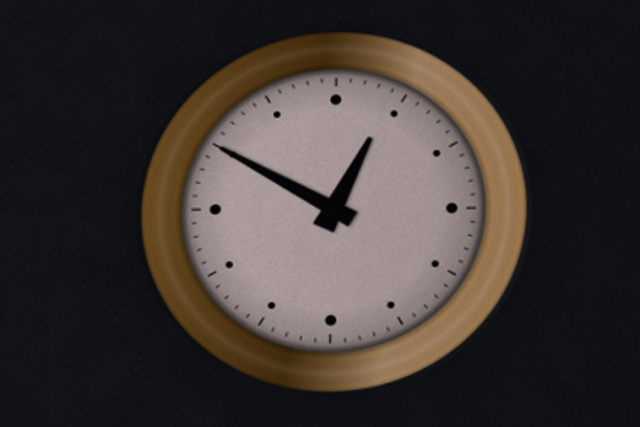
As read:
12,50
